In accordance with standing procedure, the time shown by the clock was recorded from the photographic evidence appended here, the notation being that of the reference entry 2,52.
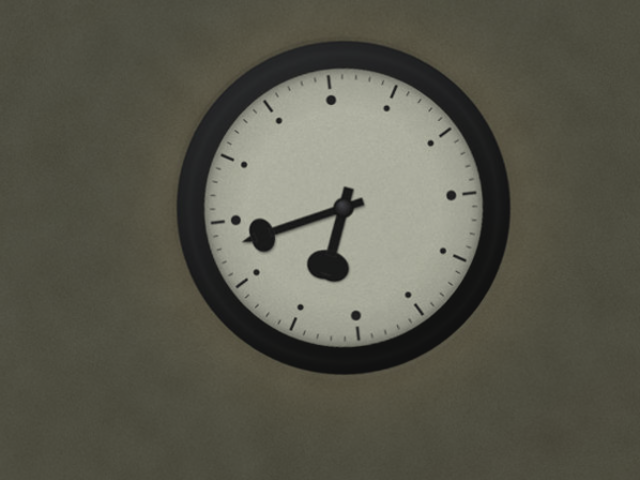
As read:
6,43
